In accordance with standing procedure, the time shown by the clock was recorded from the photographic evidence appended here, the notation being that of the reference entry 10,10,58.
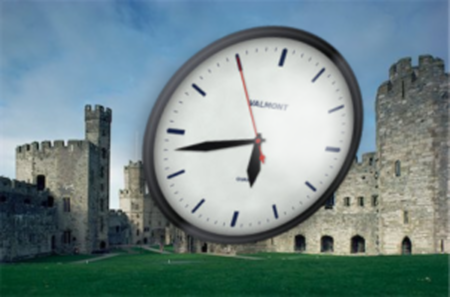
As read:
5,42,55
